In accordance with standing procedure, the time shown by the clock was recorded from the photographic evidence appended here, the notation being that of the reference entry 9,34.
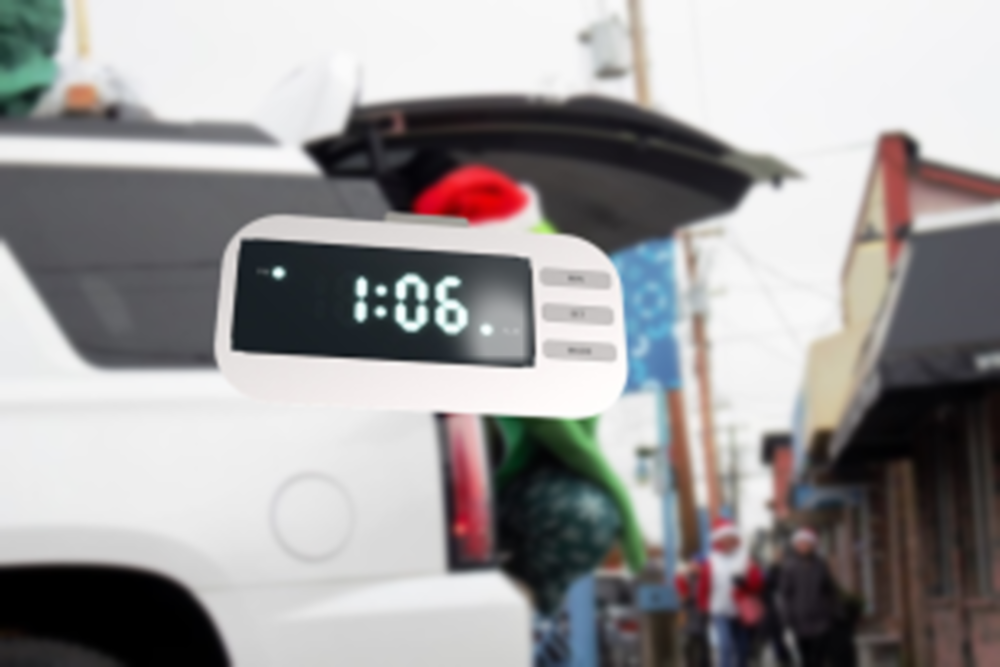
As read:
1,06
